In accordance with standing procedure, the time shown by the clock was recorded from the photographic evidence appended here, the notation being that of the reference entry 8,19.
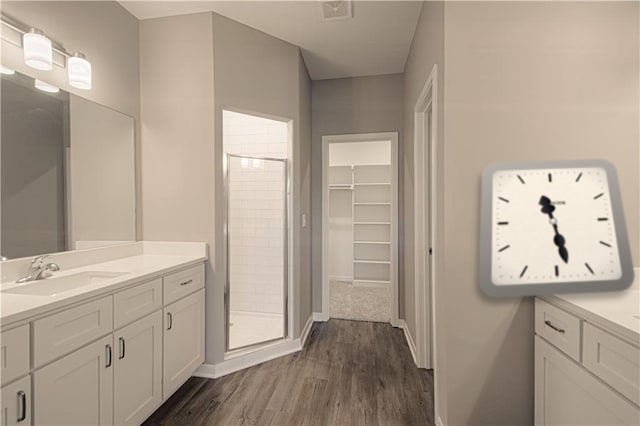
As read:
11,28
